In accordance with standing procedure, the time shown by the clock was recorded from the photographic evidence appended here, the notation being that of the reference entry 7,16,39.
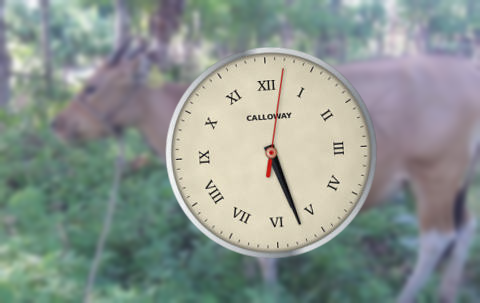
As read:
5,27,02
